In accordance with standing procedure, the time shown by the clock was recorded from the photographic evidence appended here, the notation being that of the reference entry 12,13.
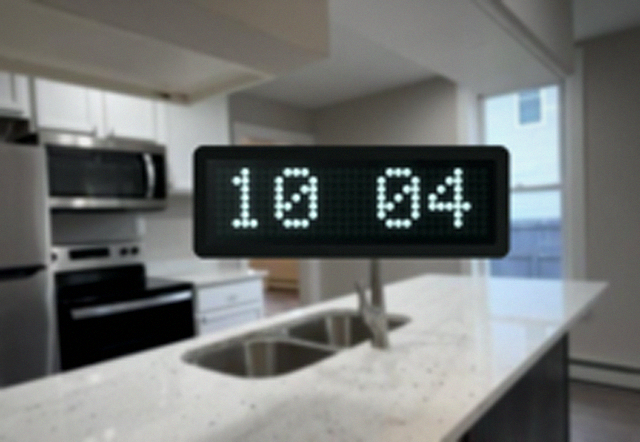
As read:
10,04
